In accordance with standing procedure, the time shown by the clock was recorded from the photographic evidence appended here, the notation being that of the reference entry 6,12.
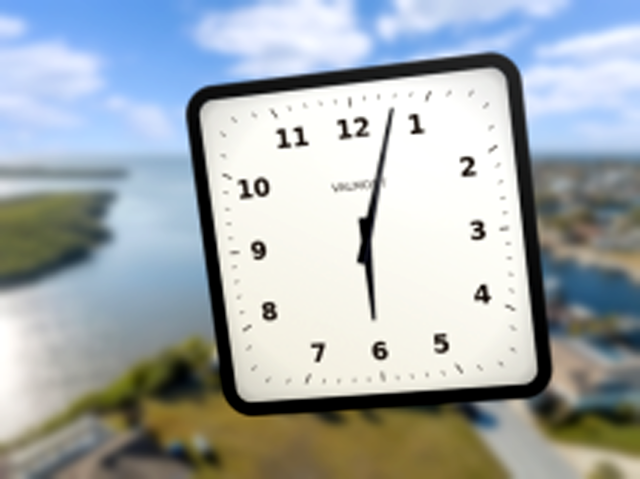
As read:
6,03
